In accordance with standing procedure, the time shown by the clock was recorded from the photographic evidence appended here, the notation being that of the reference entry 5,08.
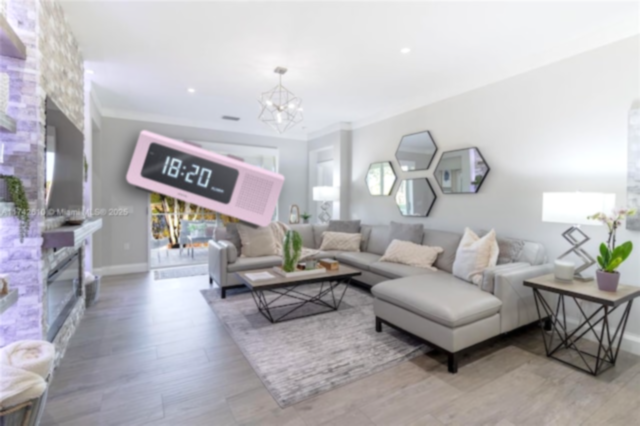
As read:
18,20
